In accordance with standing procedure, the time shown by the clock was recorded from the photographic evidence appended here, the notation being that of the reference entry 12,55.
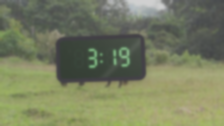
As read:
3,19
